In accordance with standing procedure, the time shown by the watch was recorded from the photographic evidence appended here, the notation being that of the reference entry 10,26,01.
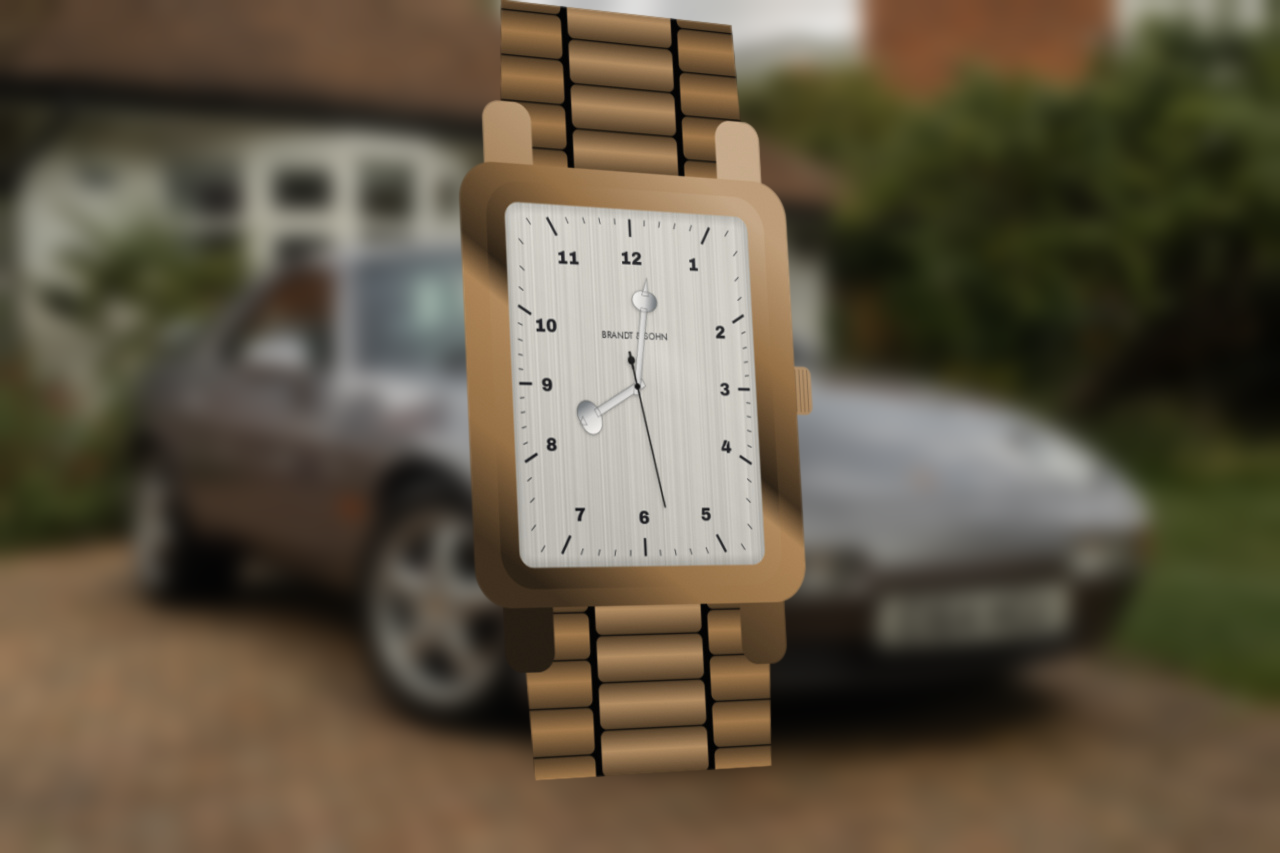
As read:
8,01,28
